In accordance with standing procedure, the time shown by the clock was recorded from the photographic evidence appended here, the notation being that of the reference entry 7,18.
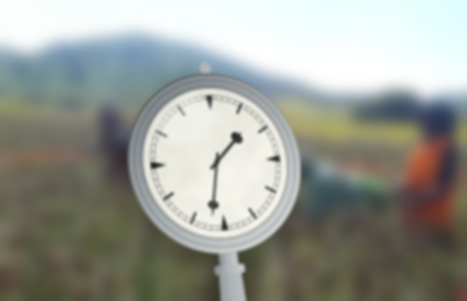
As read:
1,32
